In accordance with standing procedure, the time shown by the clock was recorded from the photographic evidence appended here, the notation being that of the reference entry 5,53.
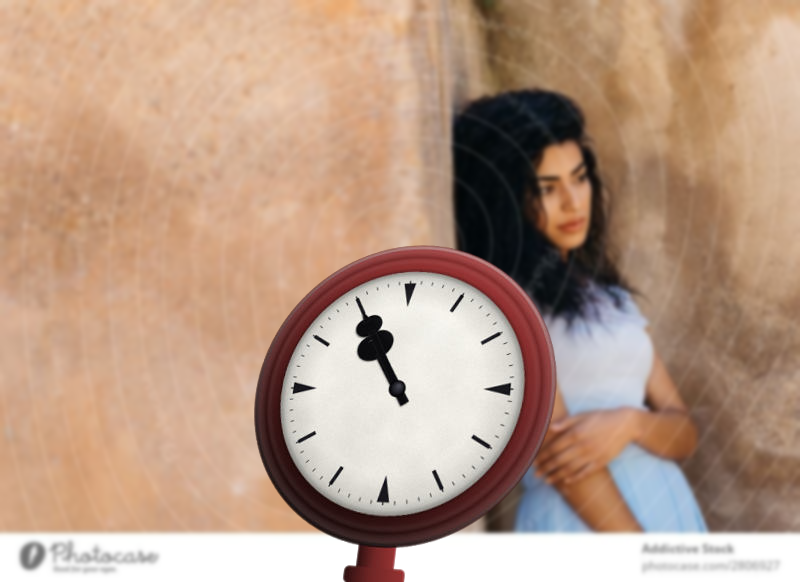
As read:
10,55
